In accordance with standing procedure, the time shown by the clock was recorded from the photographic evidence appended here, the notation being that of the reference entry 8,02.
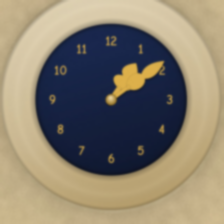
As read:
1,09
